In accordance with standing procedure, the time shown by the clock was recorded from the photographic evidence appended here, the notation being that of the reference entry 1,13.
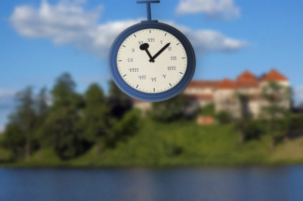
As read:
11,08
